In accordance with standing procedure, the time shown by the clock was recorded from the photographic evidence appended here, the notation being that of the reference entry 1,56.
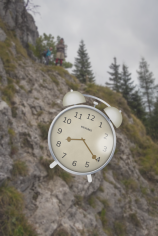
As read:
8,21
